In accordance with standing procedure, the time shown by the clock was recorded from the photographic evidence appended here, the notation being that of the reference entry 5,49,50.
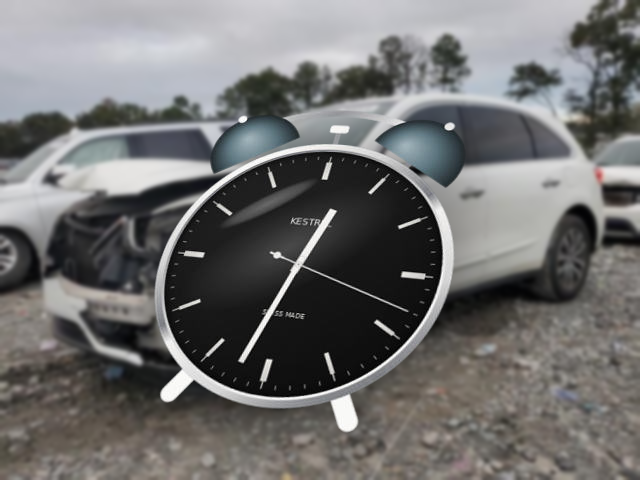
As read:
12,32,18
